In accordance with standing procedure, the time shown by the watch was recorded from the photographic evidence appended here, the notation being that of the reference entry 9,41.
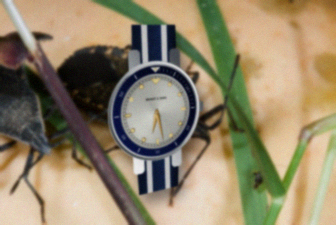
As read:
6,28
